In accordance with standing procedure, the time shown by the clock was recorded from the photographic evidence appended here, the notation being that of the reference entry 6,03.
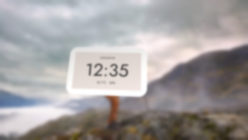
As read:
12,35
